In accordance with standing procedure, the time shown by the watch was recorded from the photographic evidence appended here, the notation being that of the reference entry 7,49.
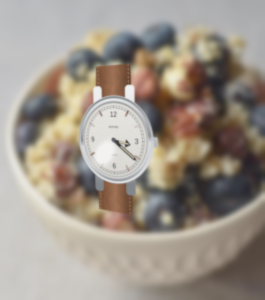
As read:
3,21
